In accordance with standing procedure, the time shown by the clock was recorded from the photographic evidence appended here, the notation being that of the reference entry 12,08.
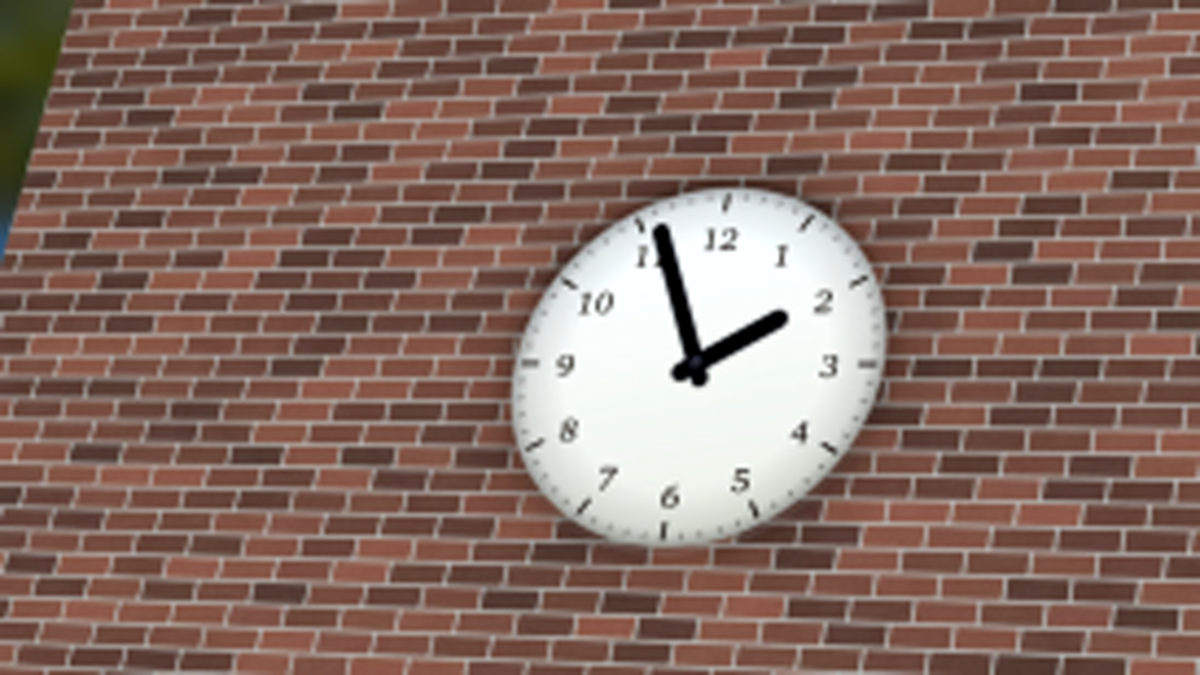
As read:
1,56
